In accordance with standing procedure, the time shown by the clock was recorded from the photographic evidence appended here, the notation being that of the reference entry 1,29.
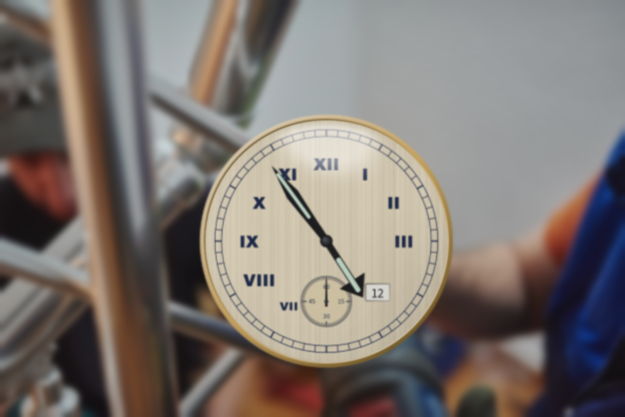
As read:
4,54
